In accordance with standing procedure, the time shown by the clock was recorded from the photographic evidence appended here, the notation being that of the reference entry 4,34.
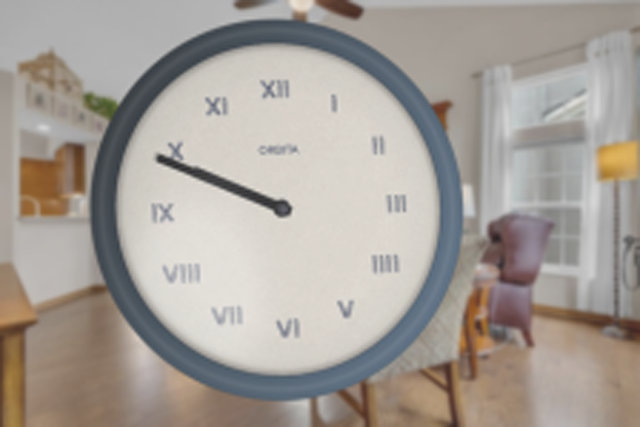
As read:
9,49
